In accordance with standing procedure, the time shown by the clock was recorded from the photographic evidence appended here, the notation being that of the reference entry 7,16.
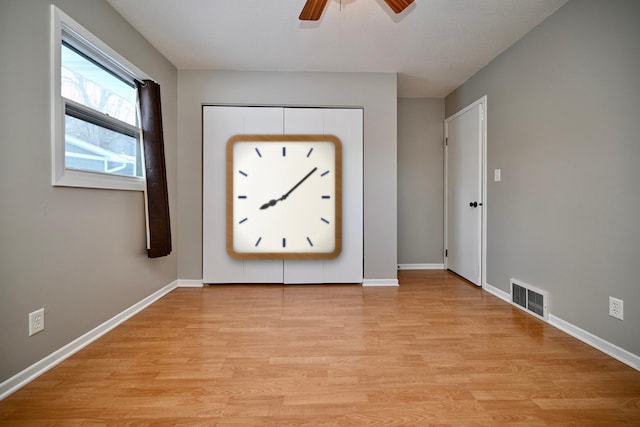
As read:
8,08
